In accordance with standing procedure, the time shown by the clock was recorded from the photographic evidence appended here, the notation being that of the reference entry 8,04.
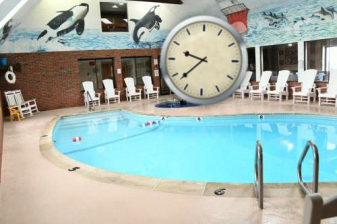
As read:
9,38
